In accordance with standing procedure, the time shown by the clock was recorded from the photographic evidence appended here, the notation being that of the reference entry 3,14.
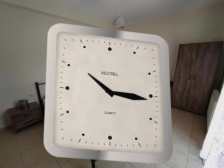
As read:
10,16
